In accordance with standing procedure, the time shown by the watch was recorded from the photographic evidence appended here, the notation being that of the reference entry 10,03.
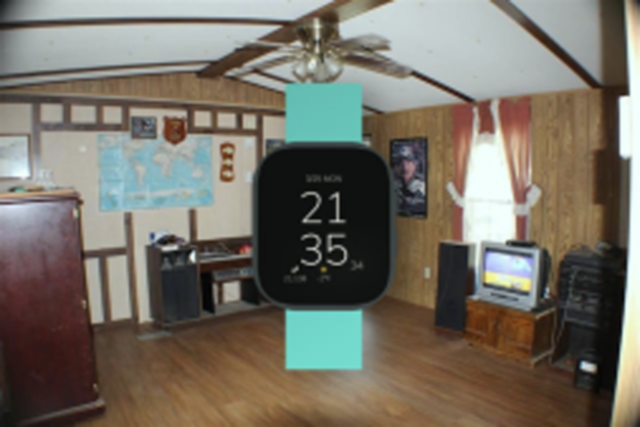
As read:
21,35
